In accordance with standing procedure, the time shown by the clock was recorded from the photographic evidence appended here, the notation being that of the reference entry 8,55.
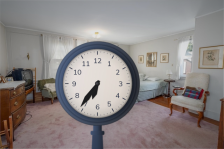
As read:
6,36
